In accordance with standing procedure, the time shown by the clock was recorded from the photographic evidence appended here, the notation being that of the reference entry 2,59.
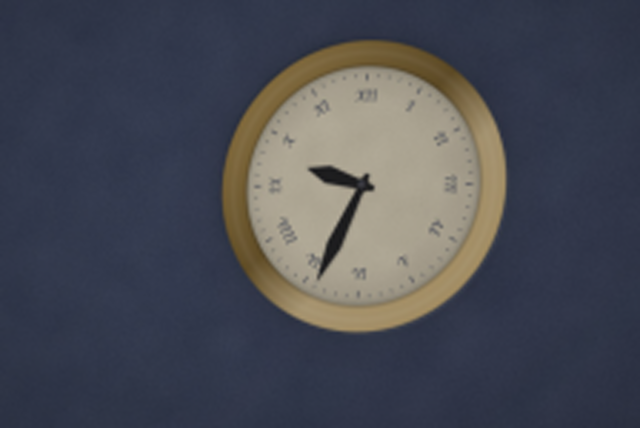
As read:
9,34
